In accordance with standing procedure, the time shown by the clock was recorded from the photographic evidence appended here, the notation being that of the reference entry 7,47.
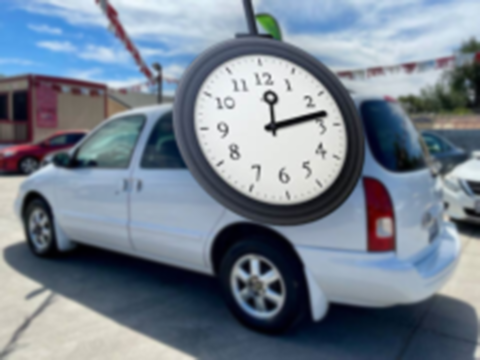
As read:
12,13
